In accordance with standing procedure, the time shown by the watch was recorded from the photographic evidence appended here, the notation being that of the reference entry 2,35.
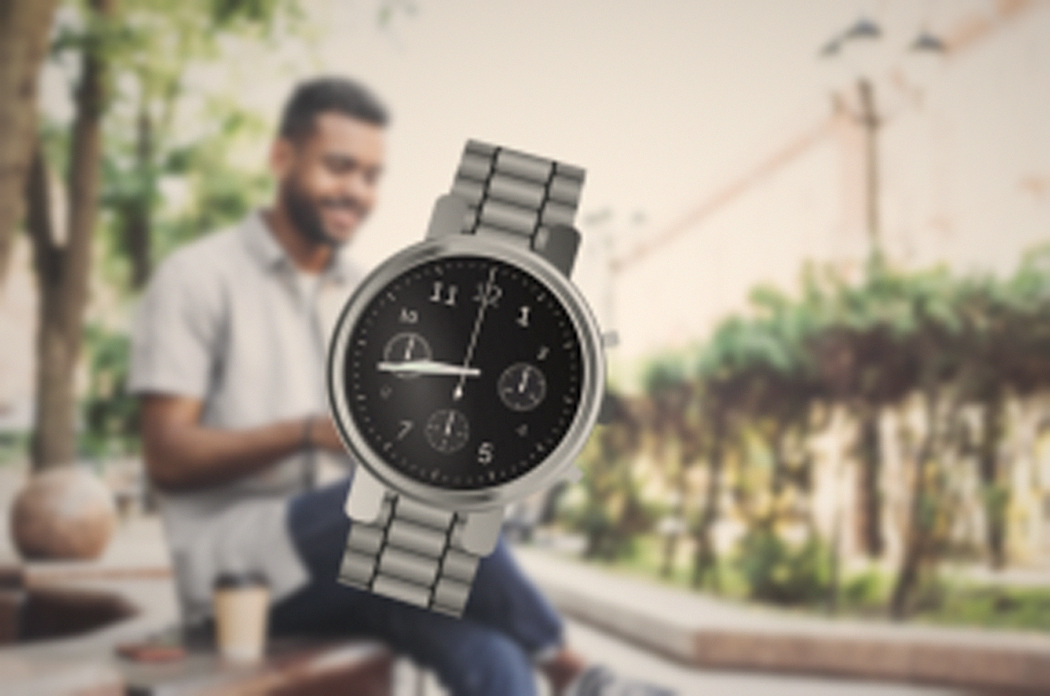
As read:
8,43
